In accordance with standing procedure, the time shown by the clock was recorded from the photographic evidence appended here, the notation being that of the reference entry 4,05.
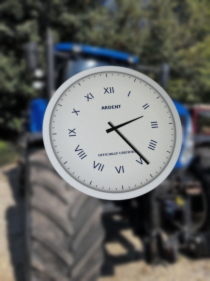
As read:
2,24
